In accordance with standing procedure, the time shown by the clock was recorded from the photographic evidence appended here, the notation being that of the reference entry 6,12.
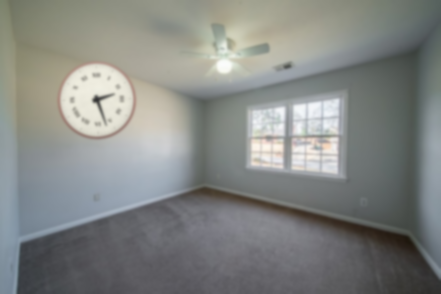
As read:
2,27
